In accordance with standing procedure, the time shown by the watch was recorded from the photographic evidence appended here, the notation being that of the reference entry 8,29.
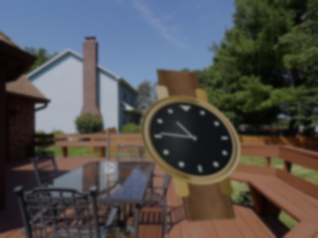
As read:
10,46
